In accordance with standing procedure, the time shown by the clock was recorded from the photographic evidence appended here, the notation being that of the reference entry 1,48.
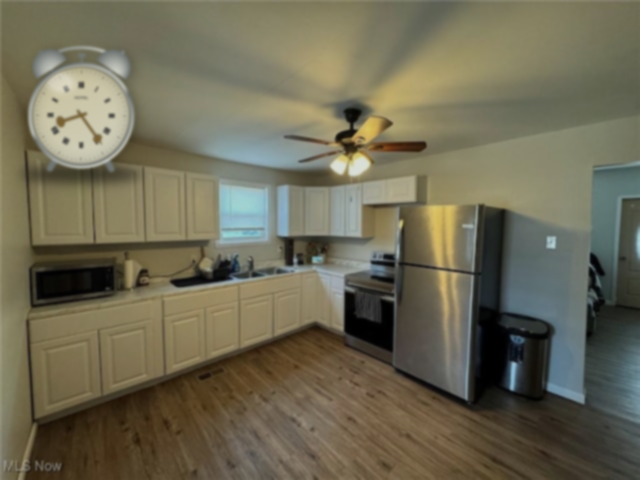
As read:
8,24
